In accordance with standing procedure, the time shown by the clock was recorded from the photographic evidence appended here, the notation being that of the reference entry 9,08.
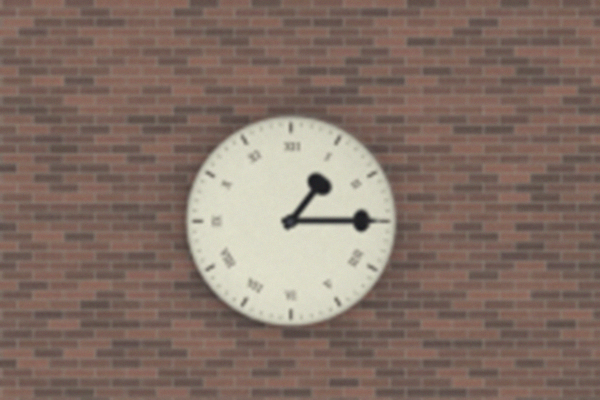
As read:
1,15
